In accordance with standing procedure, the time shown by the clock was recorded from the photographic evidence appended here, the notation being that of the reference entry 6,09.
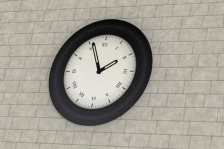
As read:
1,56
